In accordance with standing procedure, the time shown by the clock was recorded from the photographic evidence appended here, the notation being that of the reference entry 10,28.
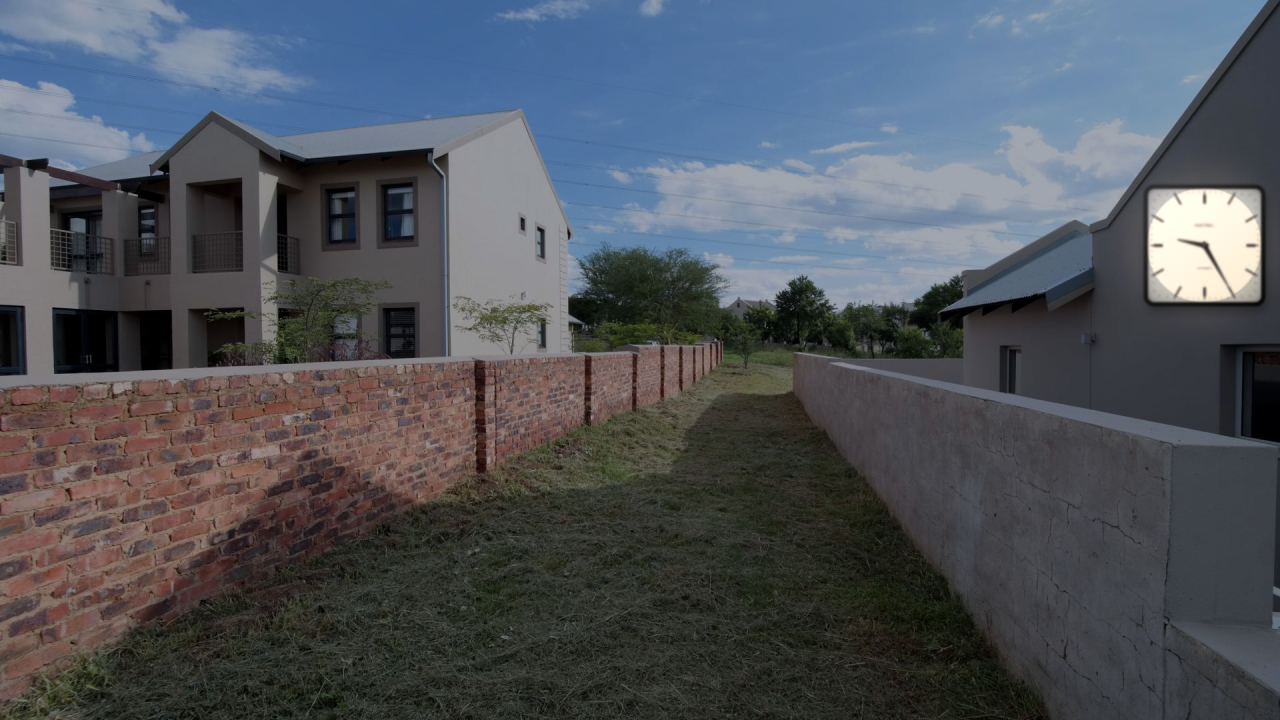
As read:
9,25
